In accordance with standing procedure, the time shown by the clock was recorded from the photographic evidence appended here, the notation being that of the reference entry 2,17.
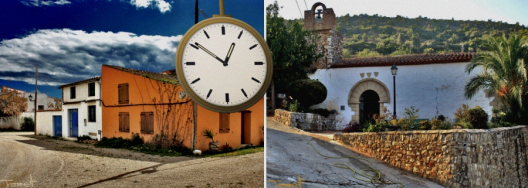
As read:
12,51
